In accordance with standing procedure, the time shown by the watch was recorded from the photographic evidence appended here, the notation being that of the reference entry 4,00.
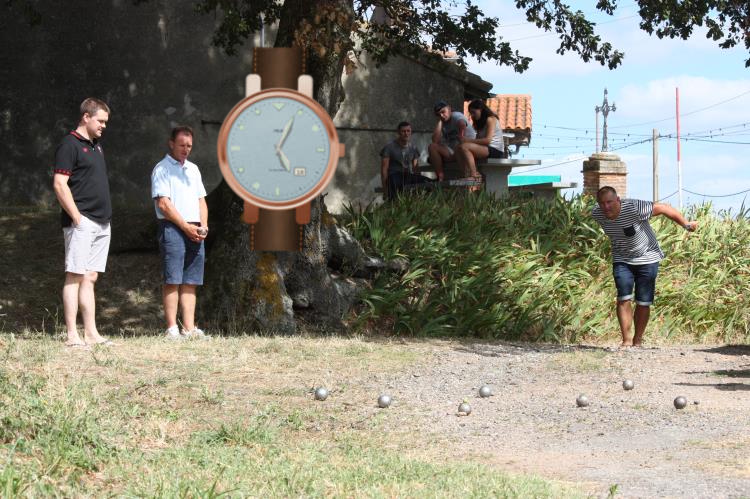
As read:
5,04
